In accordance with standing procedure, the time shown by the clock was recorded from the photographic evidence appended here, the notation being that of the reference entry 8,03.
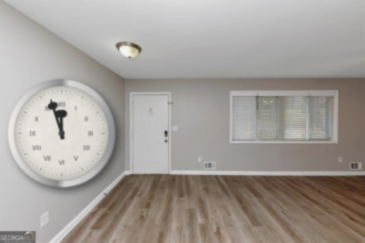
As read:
11,57
